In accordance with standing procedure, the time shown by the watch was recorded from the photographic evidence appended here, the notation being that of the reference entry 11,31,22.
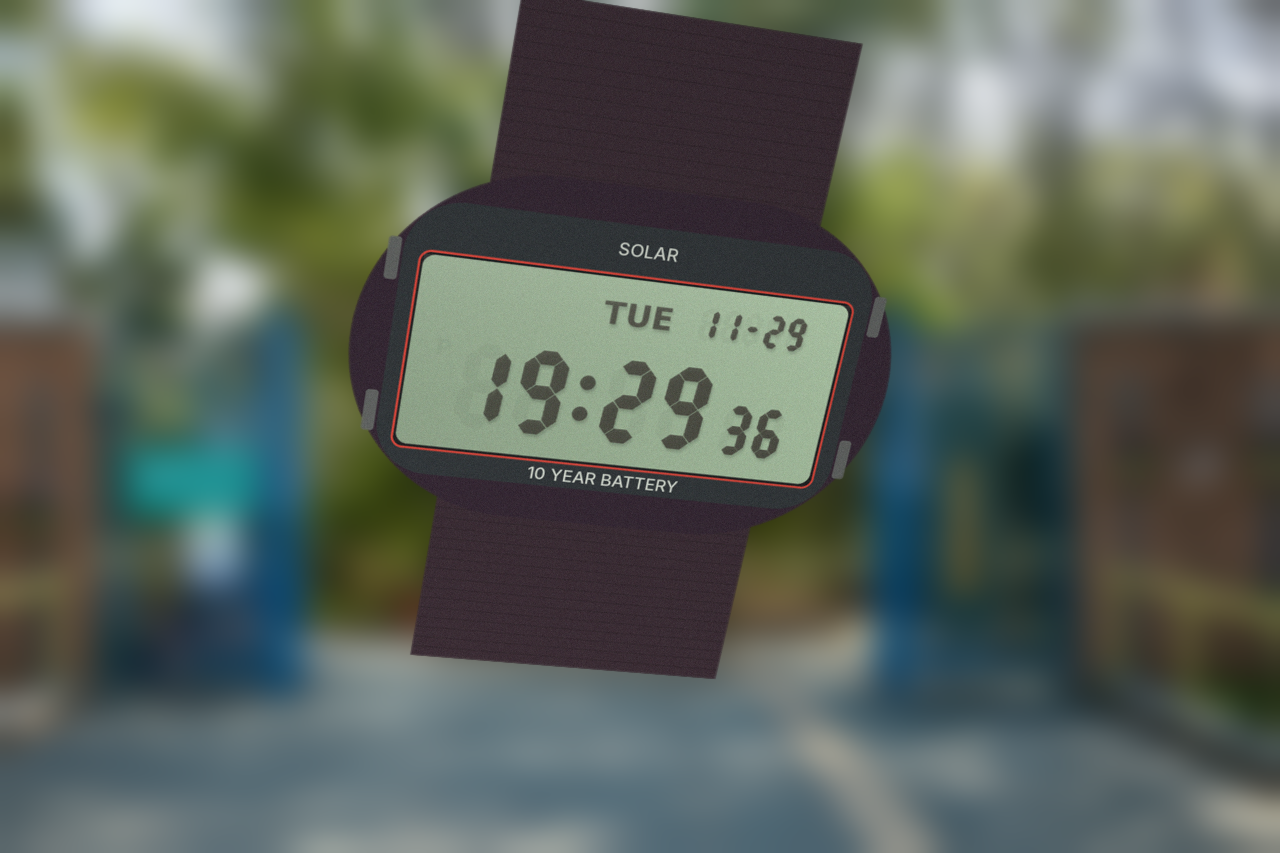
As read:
19,29,36
